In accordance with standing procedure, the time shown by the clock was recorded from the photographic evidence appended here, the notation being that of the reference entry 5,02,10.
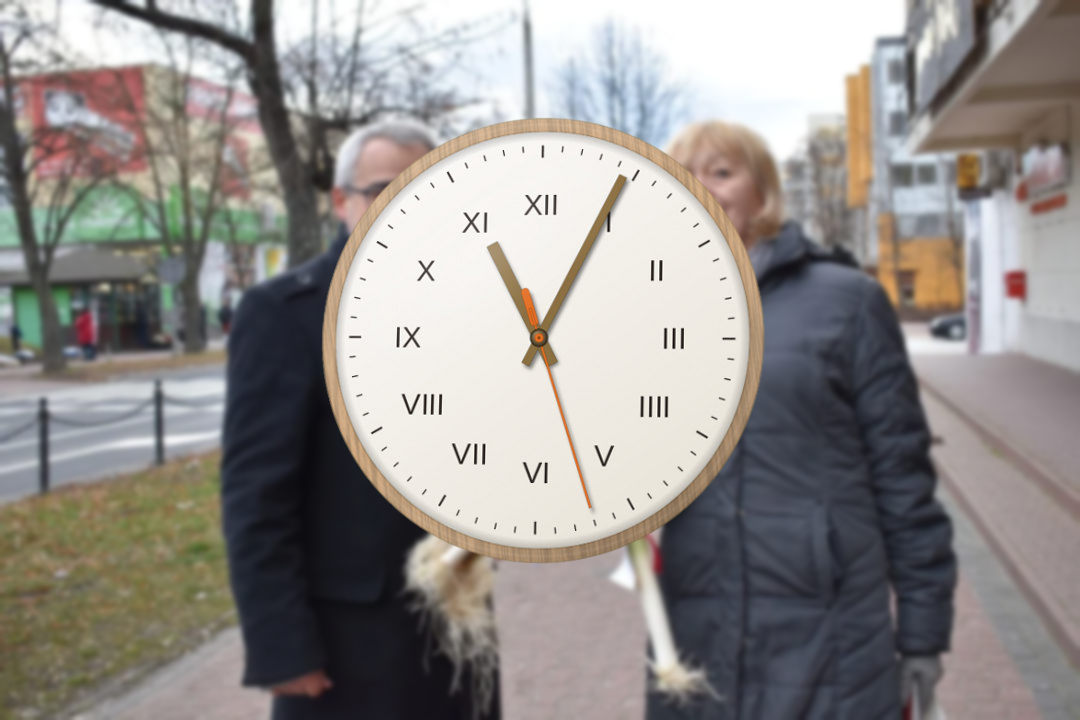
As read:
11,04,27
